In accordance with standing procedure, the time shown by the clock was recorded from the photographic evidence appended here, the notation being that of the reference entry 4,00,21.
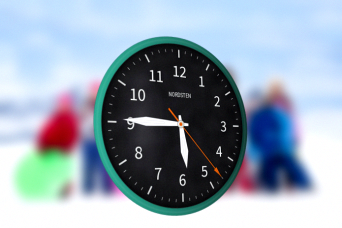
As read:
5,45,23
